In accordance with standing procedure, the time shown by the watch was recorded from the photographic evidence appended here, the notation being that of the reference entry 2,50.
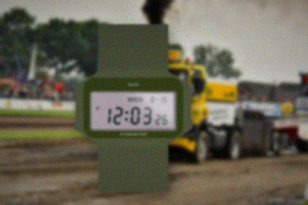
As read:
12,03
